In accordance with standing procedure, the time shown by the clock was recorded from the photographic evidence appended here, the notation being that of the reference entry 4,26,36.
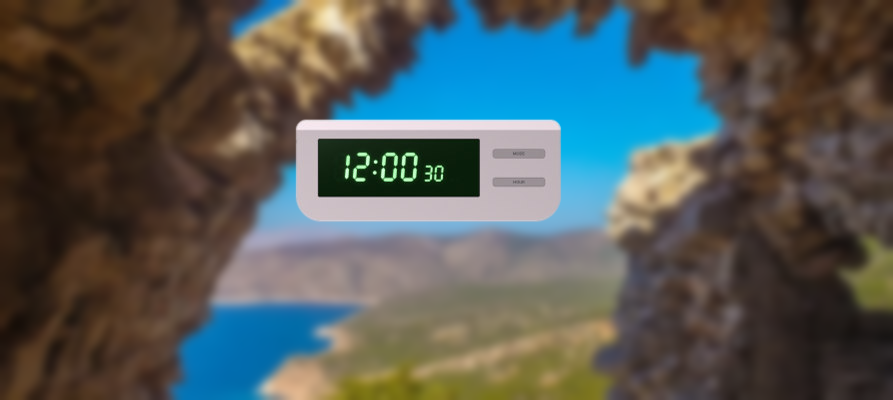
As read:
12,00,30
